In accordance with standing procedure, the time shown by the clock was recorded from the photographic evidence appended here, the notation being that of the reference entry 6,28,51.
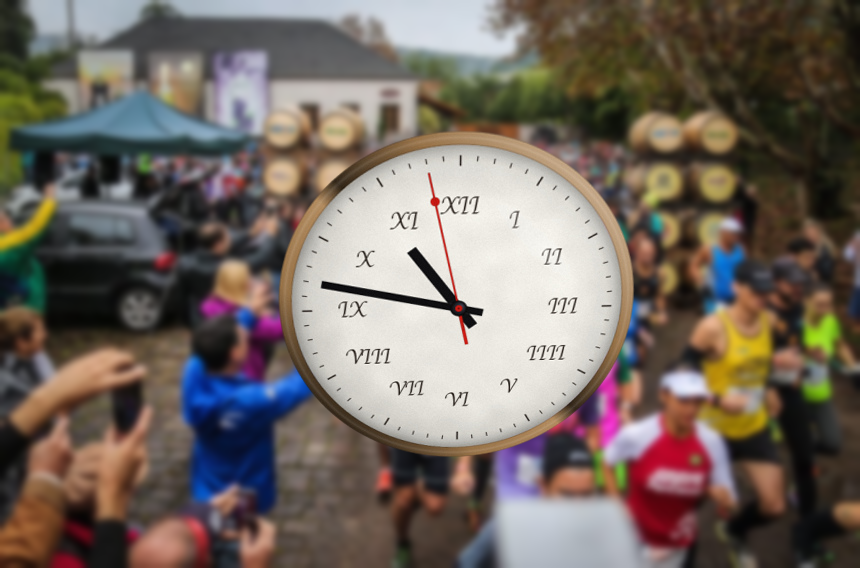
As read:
10,46,58
